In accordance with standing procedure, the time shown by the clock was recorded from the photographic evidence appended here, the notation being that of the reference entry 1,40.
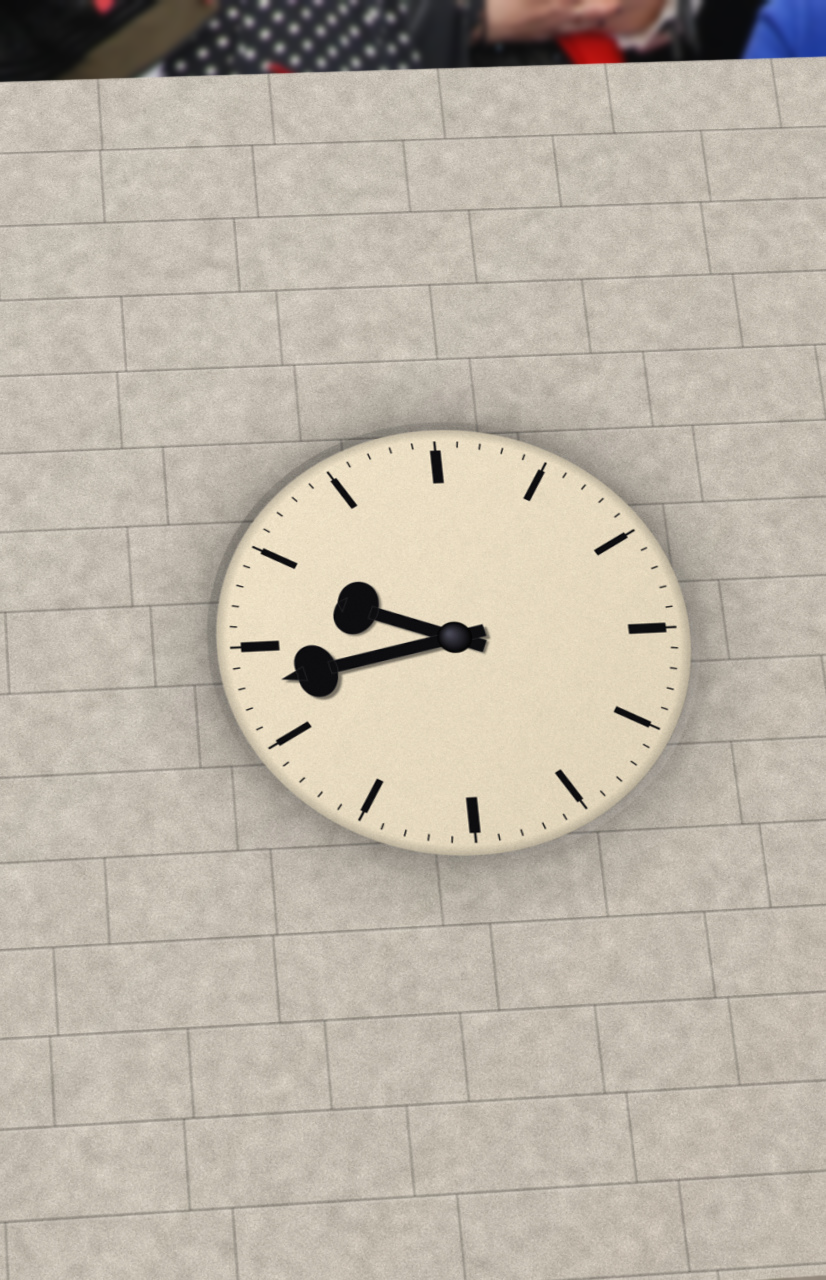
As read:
9,43
